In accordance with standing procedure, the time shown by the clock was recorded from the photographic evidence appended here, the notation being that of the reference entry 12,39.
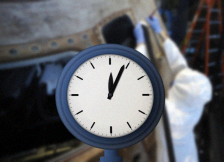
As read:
12,04
